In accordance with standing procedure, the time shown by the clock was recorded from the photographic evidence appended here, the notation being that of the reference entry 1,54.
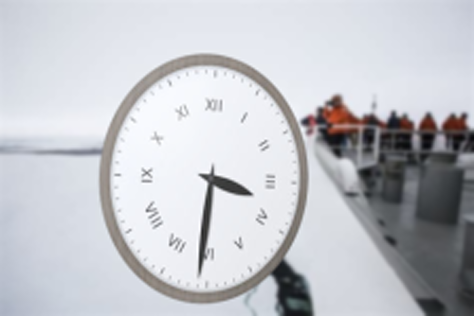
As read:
3,31
